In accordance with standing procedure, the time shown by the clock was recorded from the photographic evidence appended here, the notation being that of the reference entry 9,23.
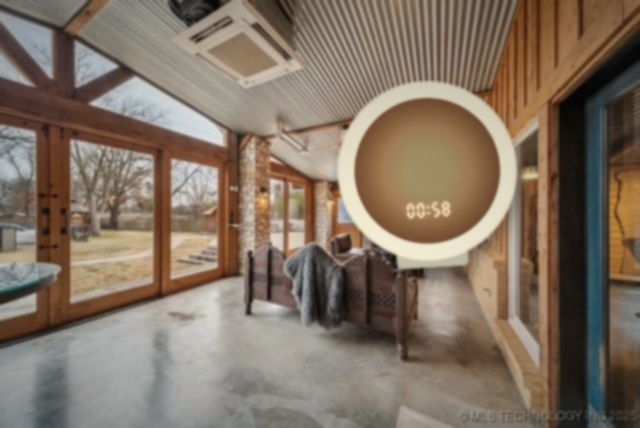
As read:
0,58
